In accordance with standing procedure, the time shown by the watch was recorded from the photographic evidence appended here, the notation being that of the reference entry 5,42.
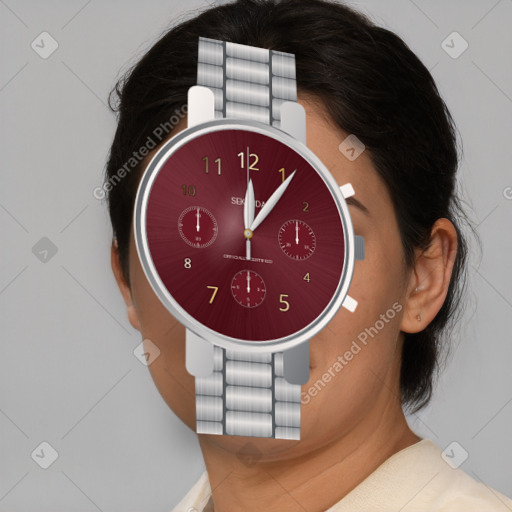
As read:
12,06
